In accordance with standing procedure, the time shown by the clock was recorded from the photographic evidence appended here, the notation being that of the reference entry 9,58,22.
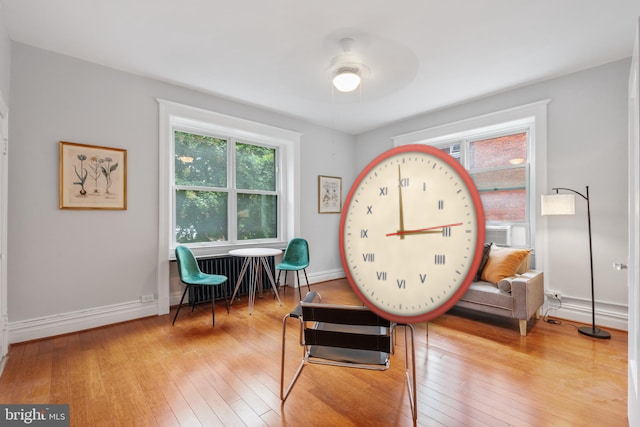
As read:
2,59,14
